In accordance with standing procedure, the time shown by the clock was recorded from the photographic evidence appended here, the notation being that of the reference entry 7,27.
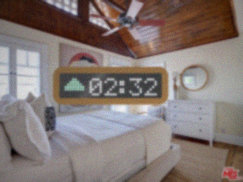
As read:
2,32
